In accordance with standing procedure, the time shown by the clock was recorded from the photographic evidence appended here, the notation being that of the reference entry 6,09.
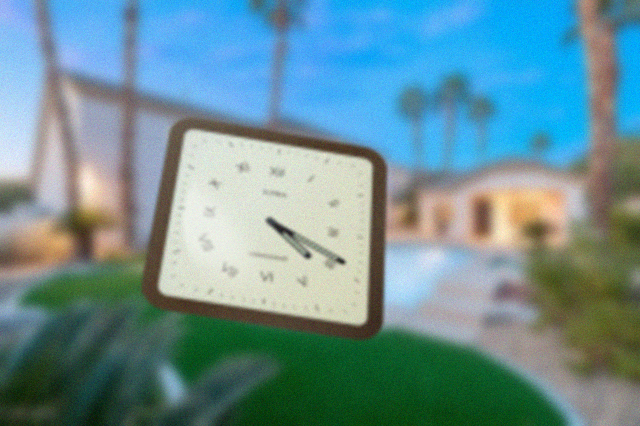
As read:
4,19
